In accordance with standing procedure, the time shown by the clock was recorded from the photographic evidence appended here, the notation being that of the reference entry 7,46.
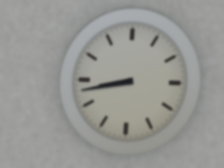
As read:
8,43
